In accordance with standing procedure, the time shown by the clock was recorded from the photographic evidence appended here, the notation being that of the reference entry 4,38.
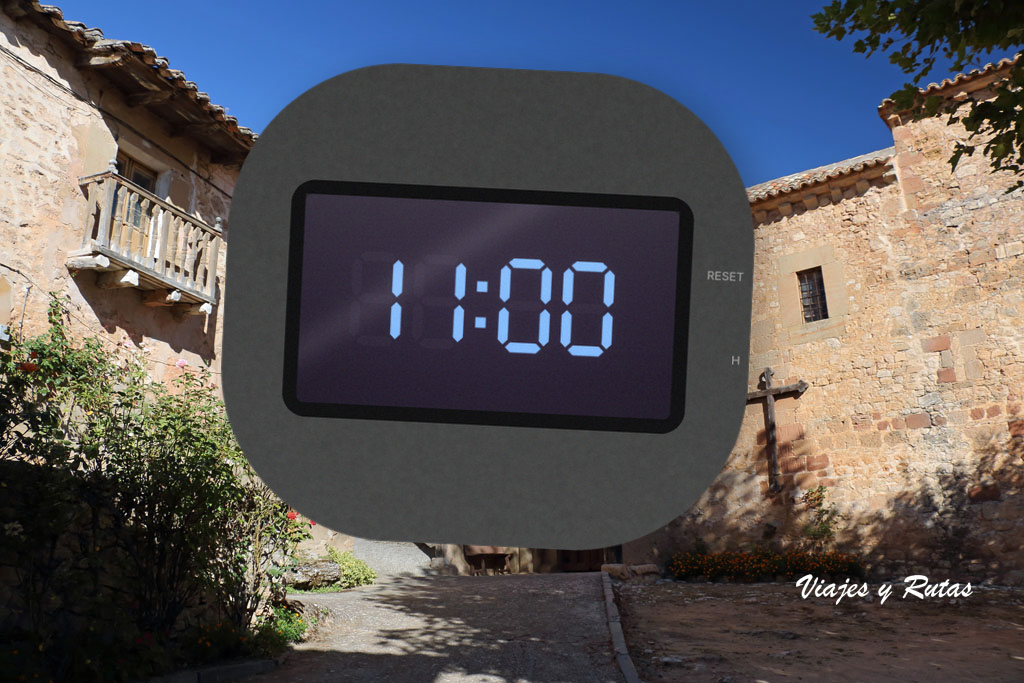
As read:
11,00
